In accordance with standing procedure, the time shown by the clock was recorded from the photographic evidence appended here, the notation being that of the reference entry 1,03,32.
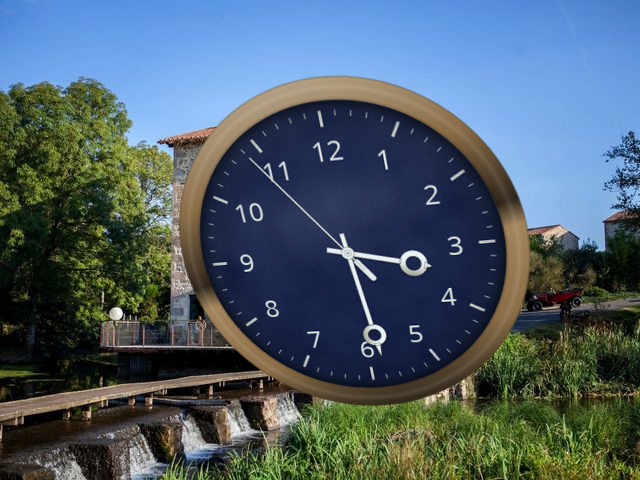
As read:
3,28,54
